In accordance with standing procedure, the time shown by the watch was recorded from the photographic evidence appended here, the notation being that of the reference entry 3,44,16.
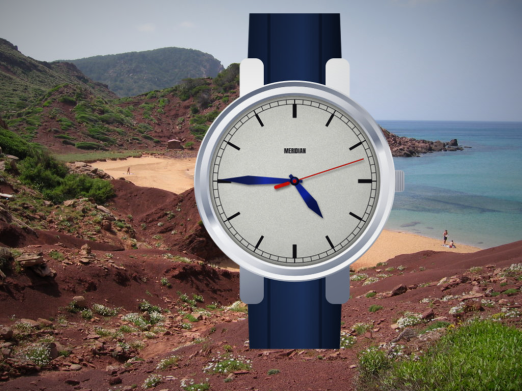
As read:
4,45,12
